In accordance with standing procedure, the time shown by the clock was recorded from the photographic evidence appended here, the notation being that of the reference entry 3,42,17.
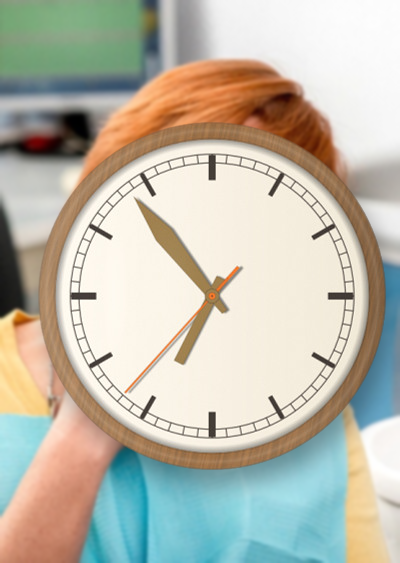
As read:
6,53,37
